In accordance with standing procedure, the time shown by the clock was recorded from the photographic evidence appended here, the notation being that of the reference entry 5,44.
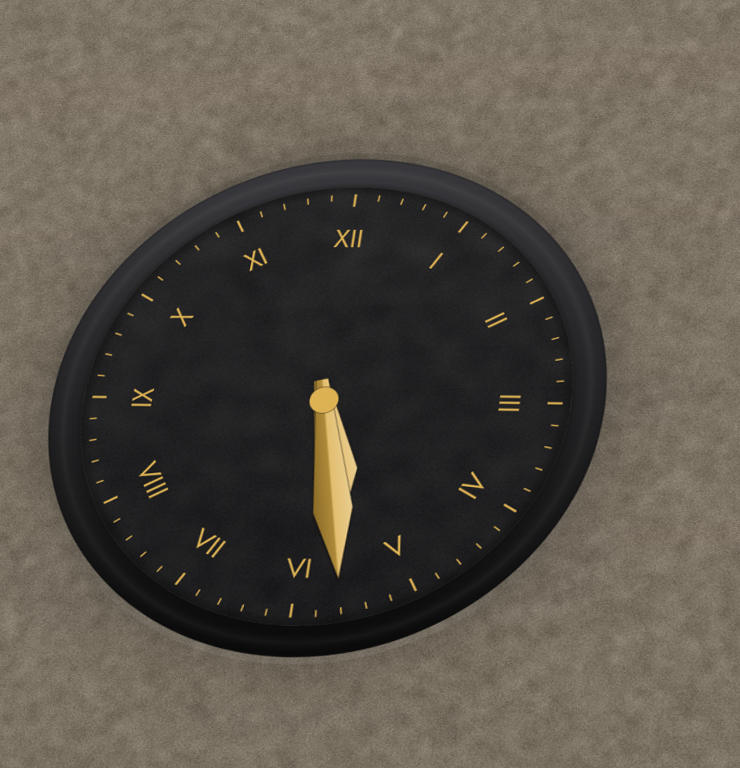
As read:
5,28
